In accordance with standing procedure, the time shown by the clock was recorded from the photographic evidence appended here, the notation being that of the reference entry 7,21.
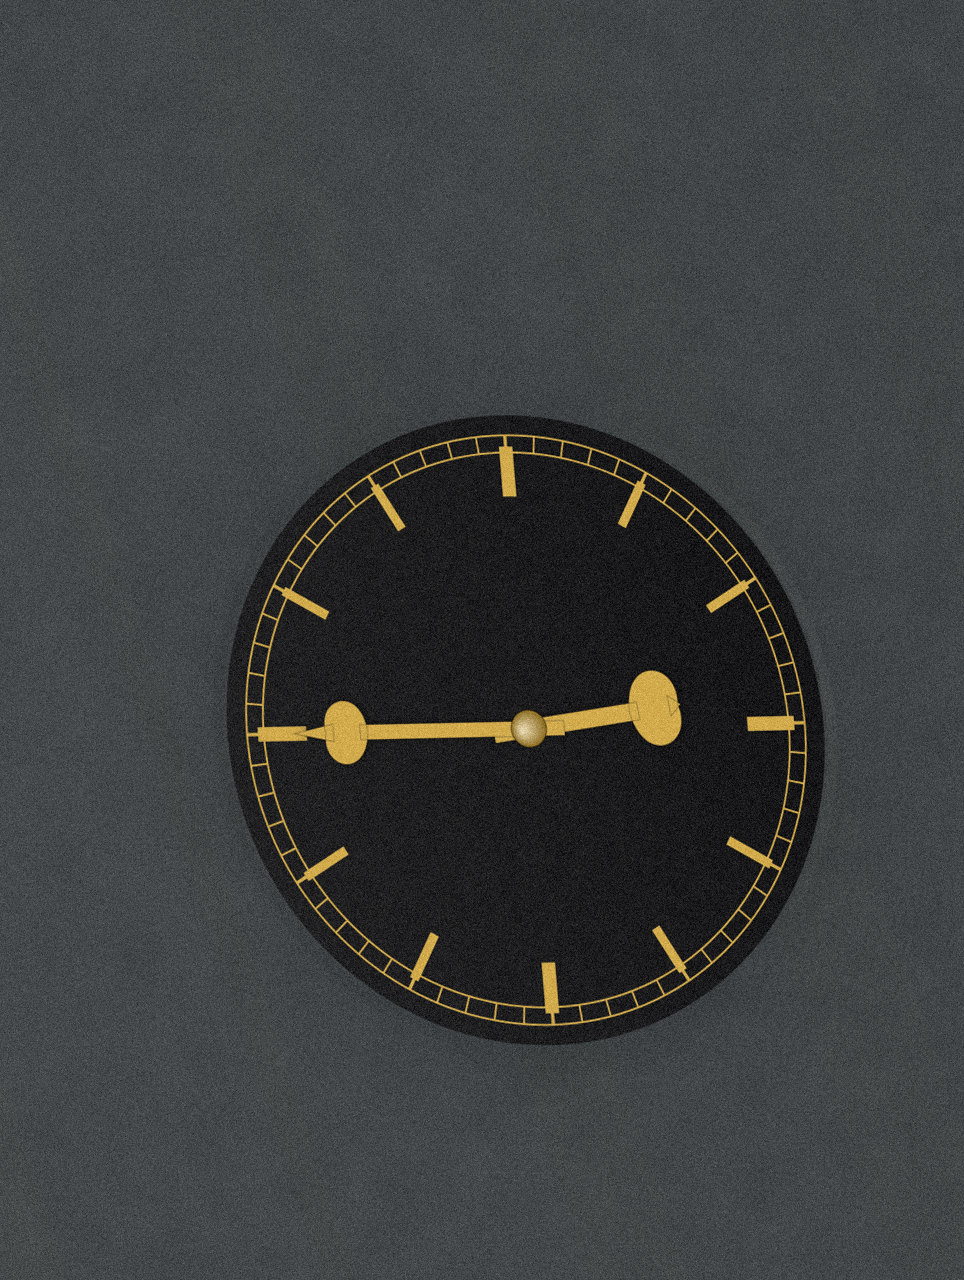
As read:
2,45
